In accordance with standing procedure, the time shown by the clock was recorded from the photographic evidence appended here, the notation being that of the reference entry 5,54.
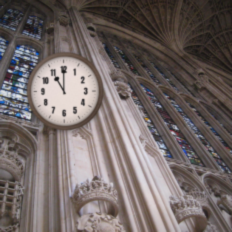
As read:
11,00
